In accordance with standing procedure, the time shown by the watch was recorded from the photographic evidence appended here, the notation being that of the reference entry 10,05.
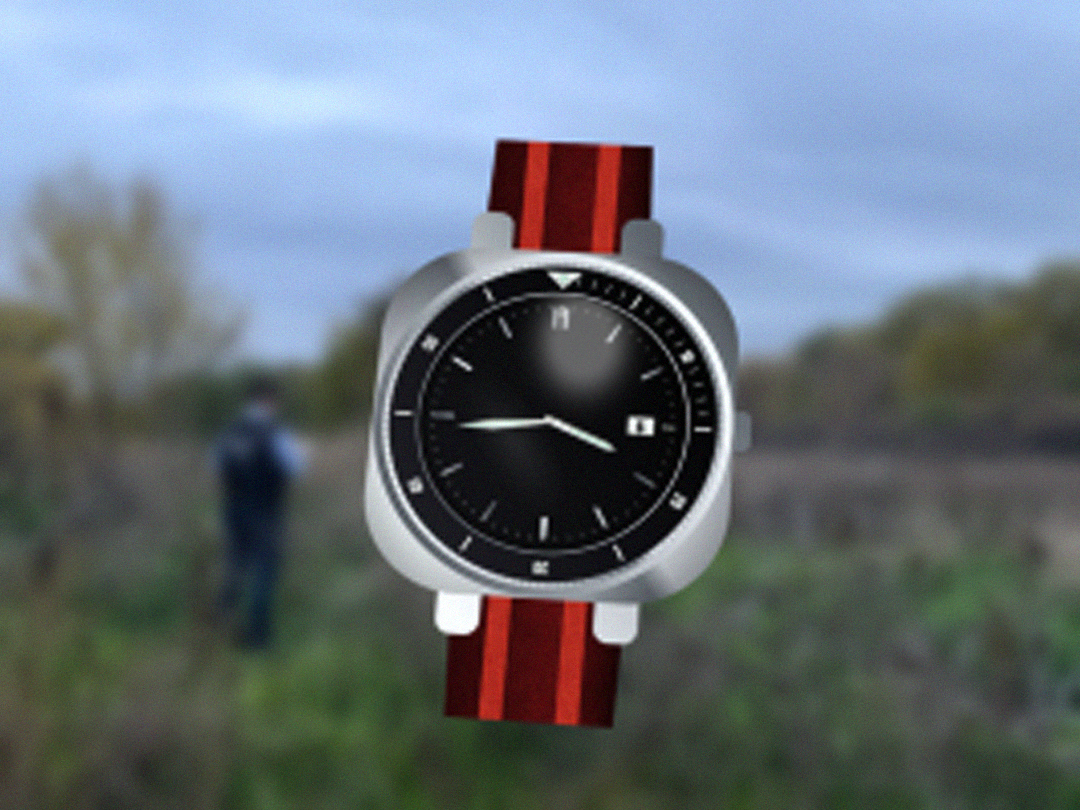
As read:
3,44
